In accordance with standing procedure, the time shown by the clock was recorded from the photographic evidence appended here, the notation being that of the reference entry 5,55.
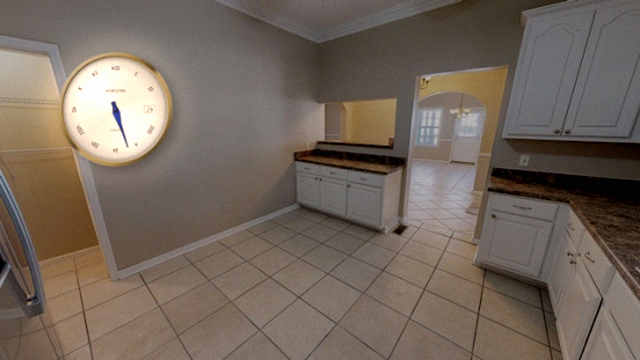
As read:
5,27
